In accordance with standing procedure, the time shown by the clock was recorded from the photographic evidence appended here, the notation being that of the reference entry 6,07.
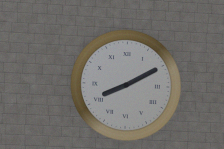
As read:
8,10
